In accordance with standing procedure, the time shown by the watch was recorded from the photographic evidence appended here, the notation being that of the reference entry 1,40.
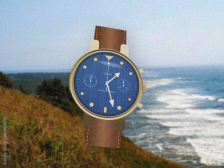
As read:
1,27
